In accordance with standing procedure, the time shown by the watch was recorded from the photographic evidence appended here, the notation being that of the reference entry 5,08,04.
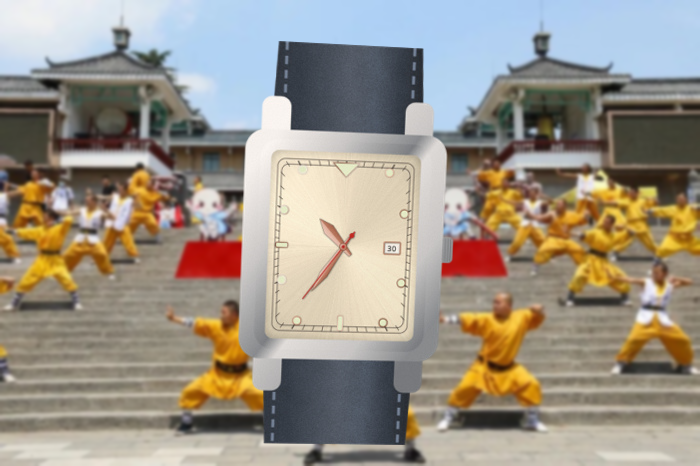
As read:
10,35,36
